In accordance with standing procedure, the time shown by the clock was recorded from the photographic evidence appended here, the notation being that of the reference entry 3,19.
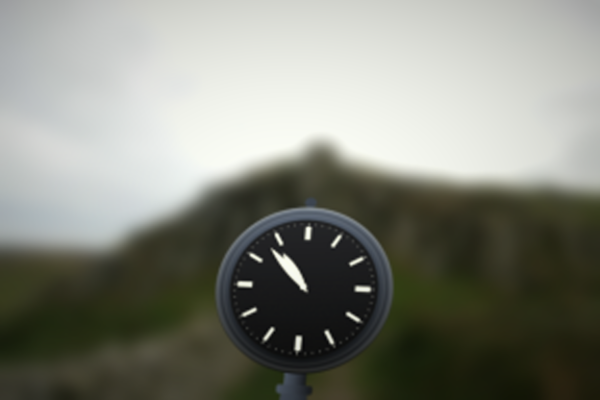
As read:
10,53
